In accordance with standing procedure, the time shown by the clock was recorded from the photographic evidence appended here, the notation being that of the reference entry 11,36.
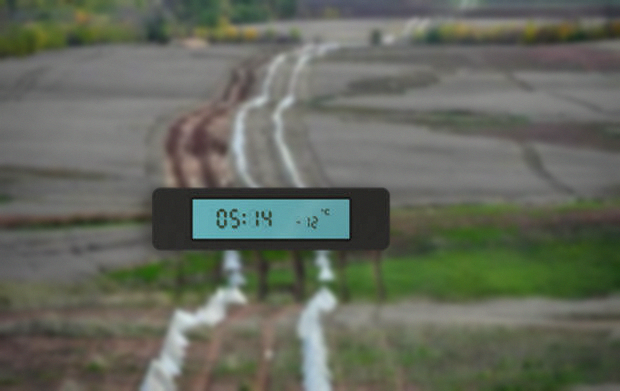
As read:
5,14
